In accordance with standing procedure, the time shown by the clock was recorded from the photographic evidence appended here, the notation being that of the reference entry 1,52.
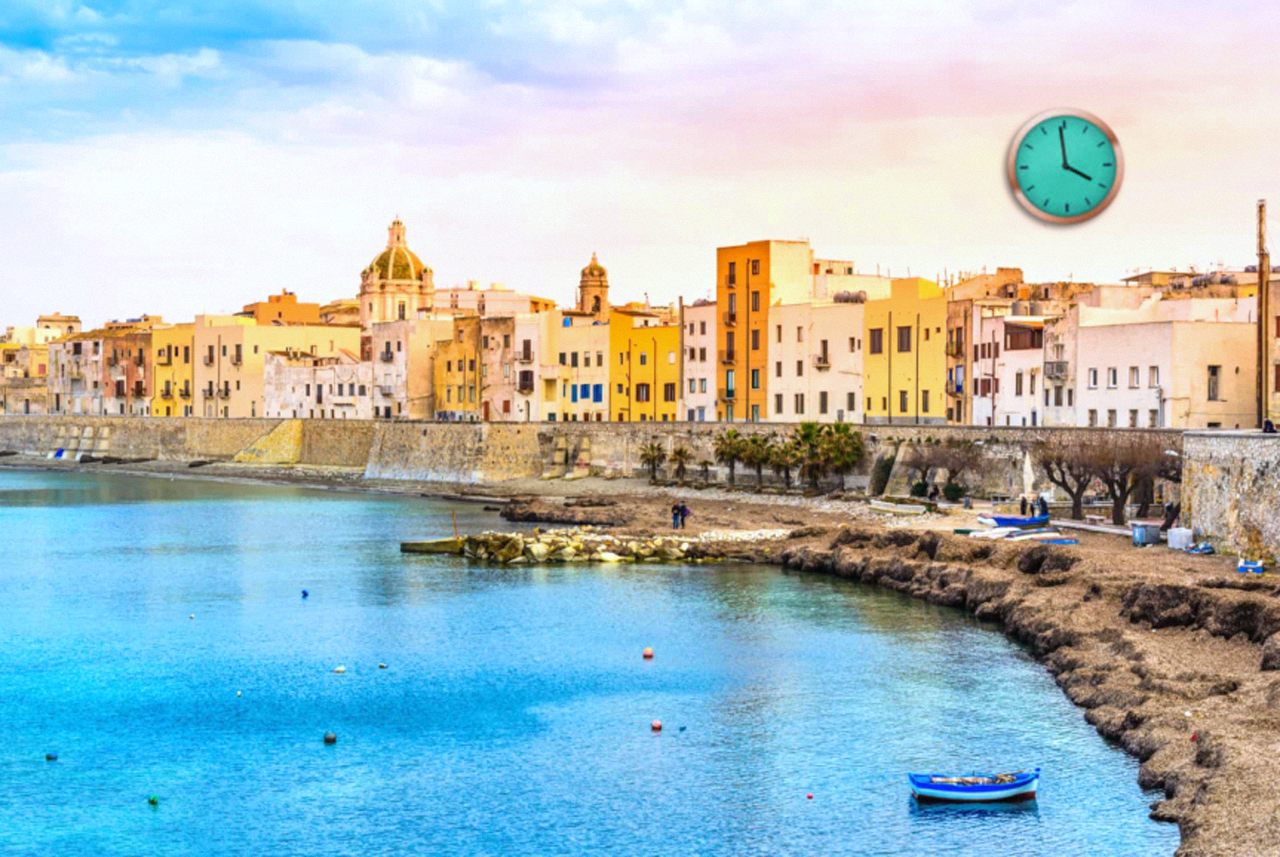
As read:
3,59
